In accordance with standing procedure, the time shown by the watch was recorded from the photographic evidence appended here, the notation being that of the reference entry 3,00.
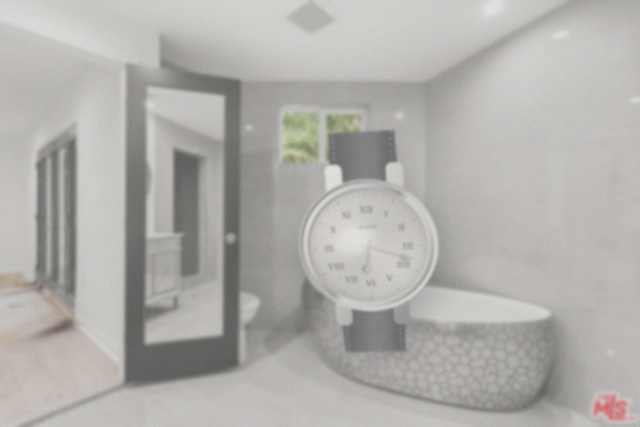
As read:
6,18
